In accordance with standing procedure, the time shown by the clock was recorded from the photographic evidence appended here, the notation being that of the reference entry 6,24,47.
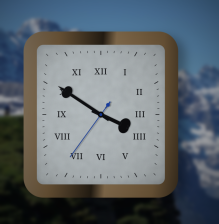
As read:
3,50,36
